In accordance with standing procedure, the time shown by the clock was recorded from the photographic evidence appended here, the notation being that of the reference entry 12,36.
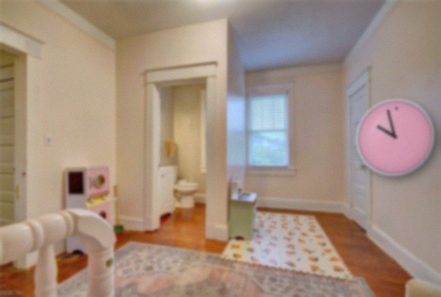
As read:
9,57
